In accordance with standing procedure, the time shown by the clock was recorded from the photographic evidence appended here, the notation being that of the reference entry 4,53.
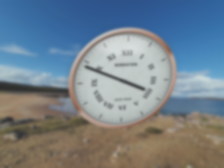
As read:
3,49
